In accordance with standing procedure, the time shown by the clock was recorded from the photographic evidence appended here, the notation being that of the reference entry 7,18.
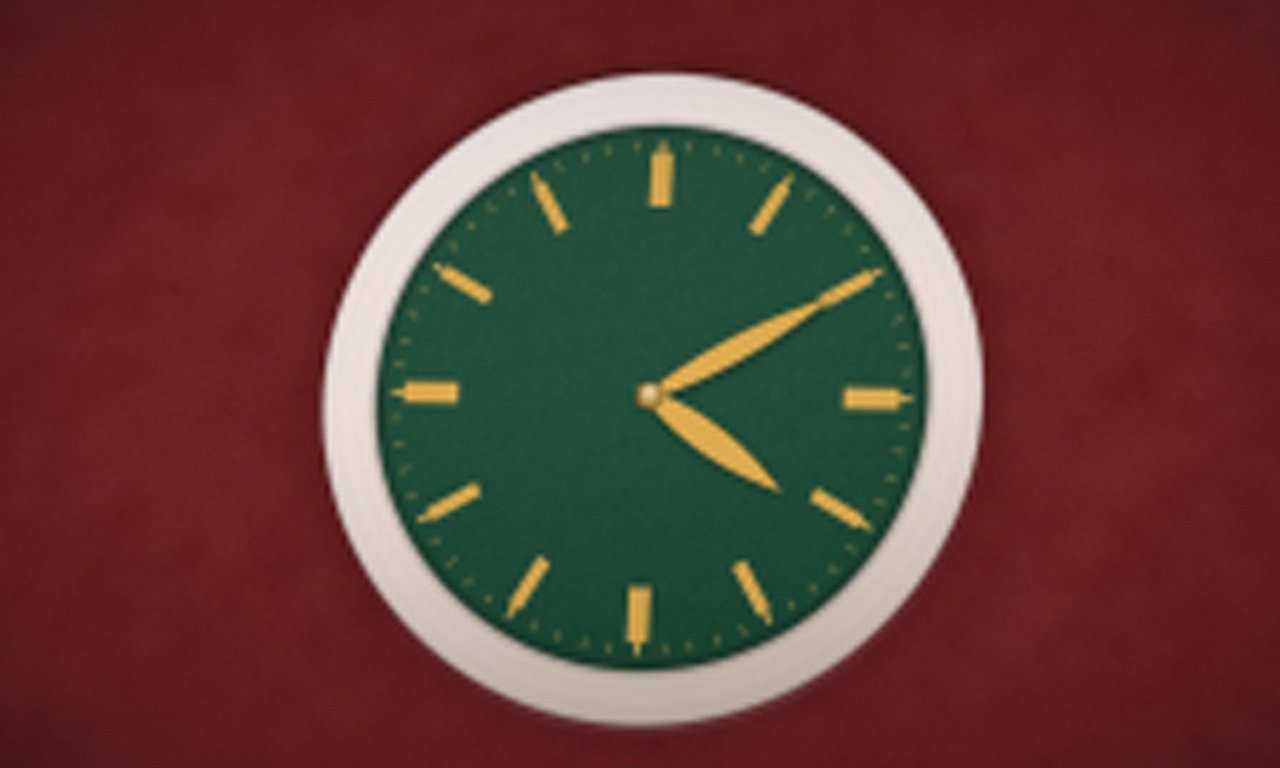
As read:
4,10
